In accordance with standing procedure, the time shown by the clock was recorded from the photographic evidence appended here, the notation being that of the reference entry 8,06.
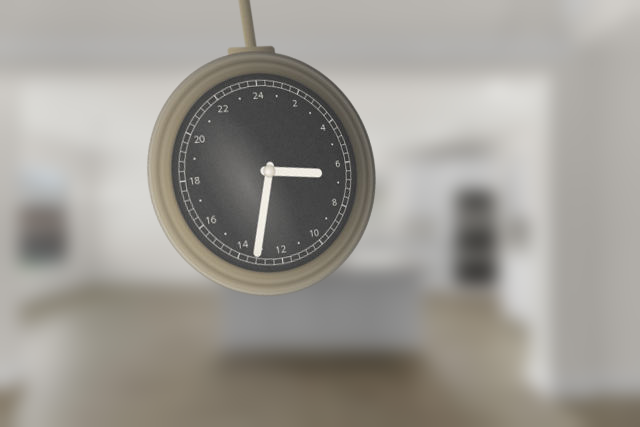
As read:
6,33
